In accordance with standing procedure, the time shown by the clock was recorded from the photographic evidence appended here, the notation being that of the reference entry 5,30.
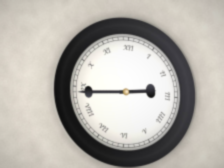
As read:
2,44
